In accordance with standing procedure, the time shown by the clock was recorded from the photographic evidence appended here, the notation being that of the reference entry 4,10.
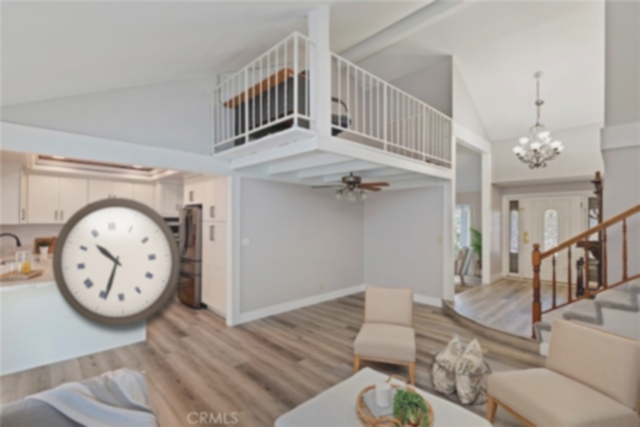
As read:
10,34
